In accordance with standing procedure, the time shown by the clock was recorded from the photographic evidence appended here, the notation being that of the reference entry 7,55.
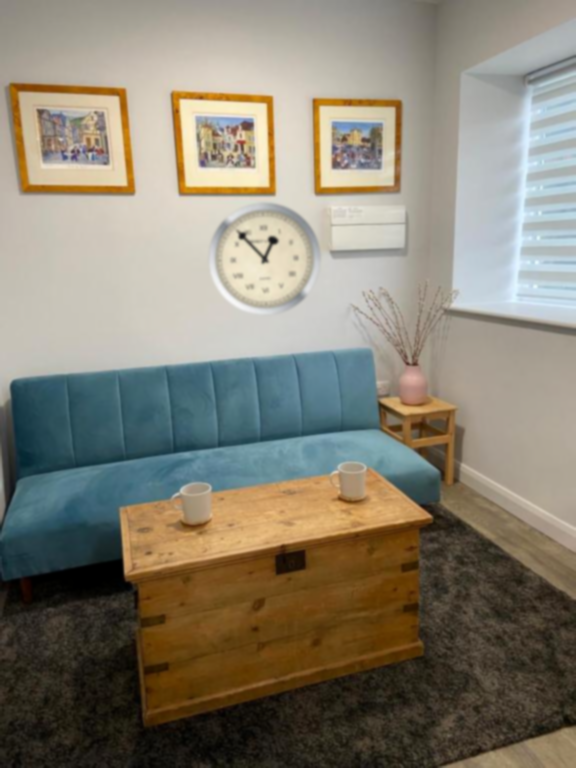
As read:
12,53
